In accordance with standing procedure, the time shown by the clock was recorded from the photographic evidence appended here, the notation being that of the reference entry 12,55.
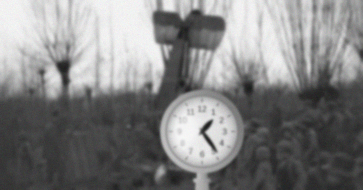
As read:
1,24
